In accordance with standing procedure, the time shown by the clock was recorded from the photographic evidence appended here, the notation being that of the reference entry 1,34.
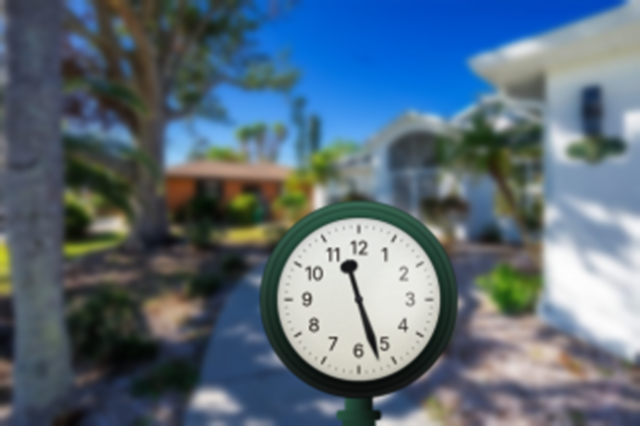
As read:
11,27
